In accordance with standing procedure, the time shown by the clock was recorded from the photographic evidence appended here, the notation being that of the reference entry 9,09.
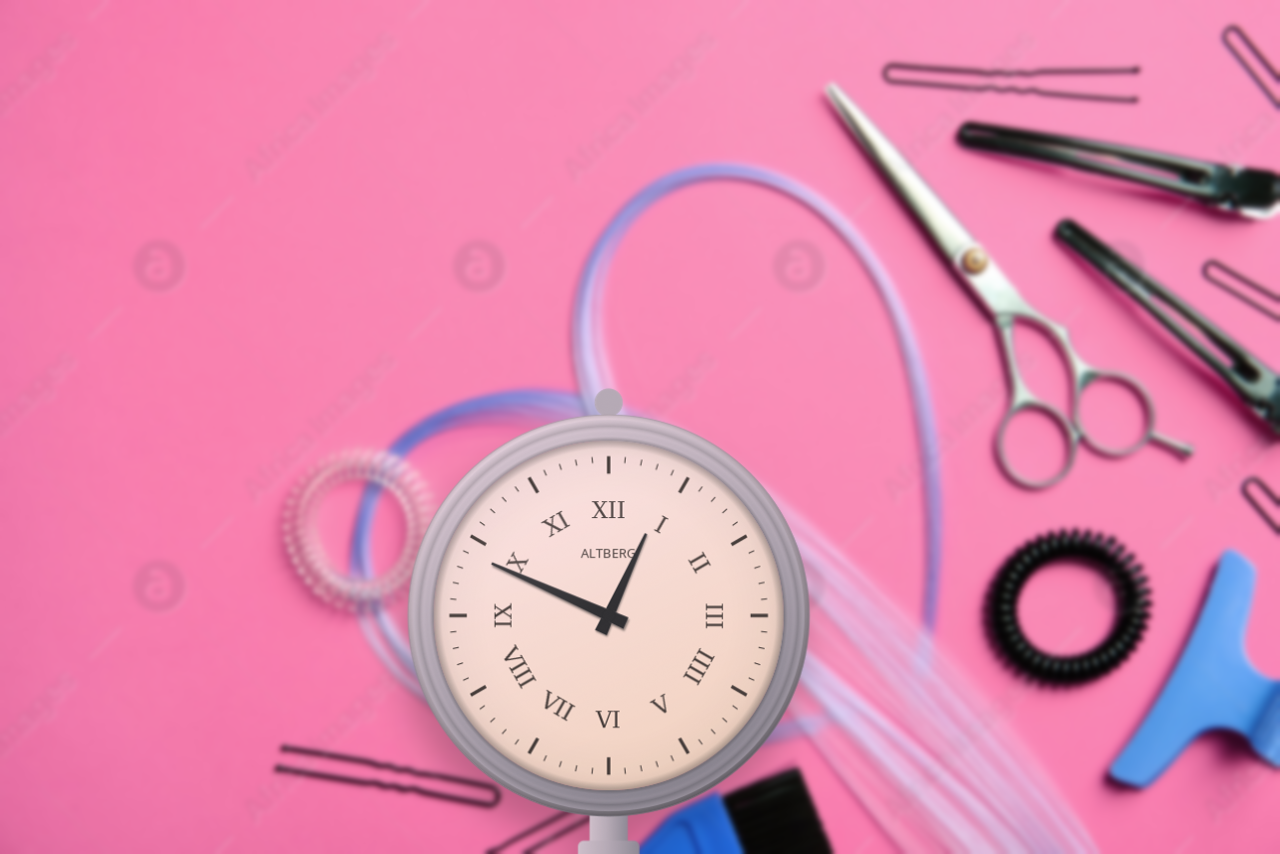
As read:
12,49
